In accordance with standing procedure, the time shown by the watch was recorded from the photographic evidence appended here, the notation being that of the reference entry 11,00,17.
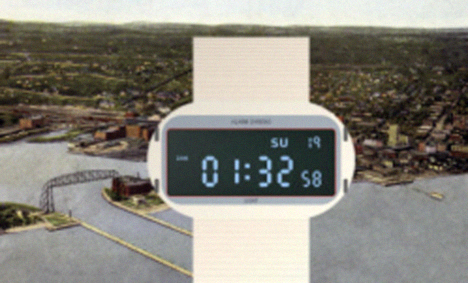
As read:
1,32,58
